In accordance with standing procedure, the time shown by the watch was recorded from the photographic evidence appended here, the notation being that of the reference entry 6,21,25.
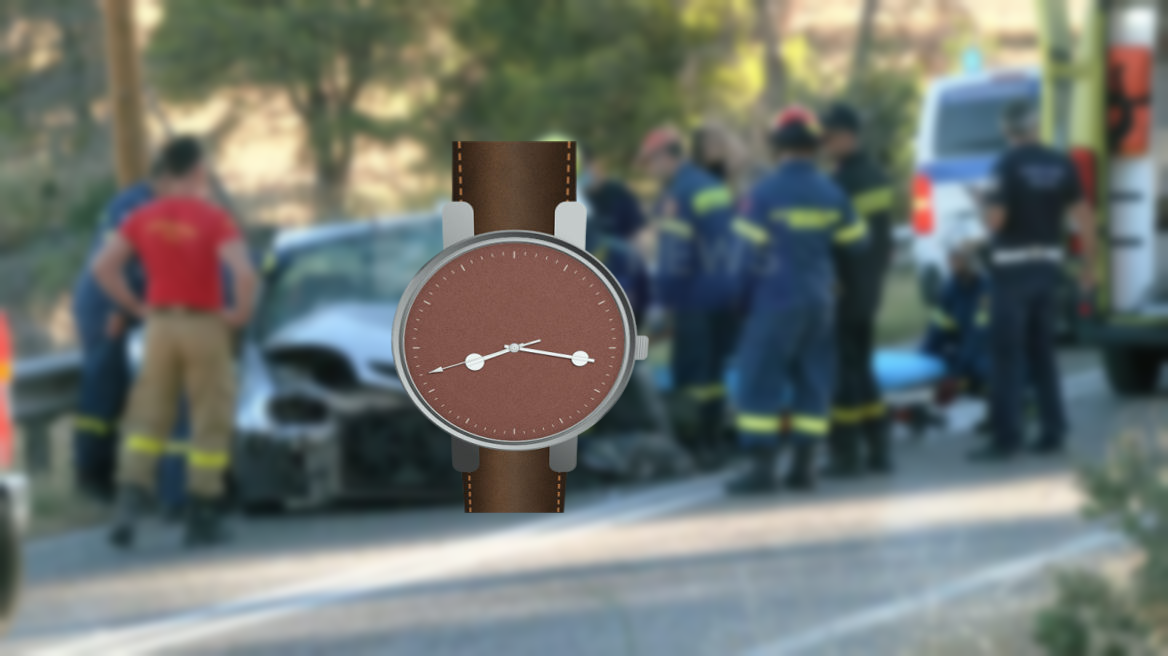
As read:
8,16,42
